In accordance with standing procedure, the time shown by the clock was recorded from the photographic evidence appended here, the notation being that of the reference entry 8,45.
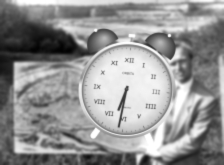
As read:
6,31
